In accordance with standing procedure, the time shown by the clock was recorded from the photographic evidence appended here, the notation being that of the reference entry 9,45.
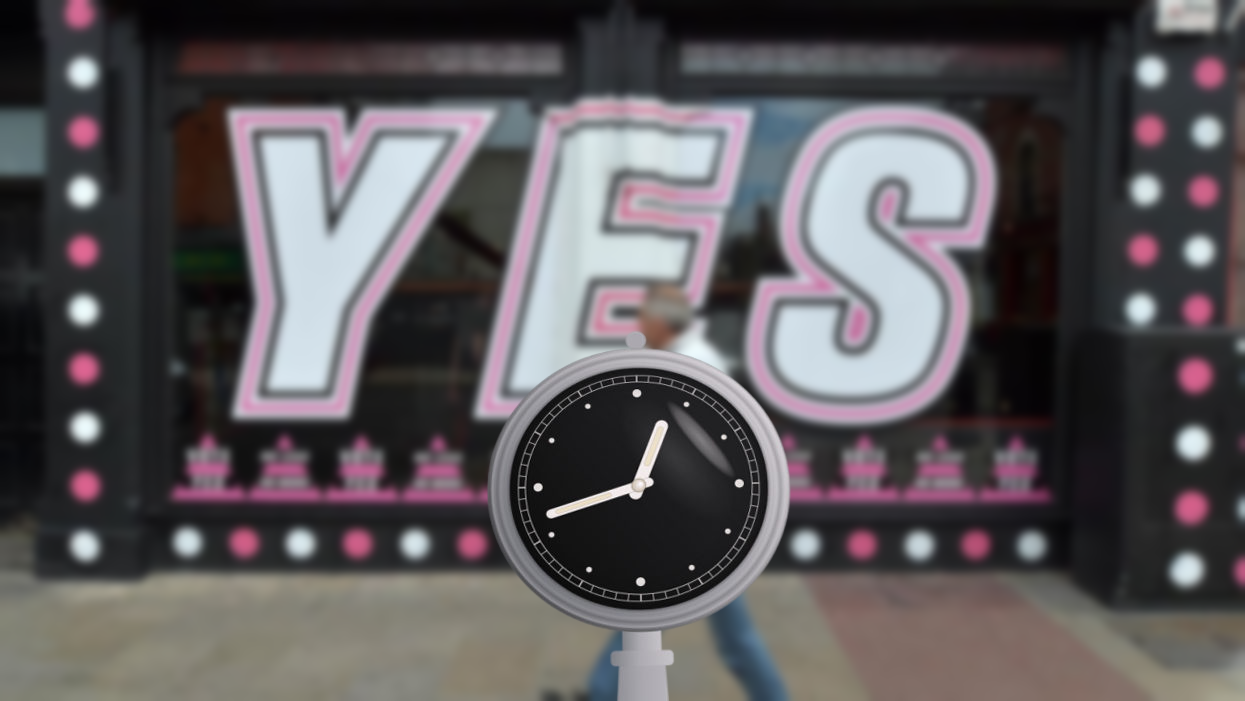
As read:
12,42
